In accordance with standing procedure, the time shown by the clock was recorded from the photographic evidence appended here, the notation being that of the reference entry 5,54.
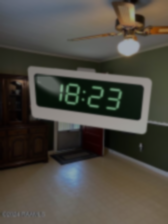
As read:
18,23
